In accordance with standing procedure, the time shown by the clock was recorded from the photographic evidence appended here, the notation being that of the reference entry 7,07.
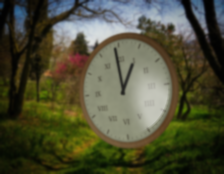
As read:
12,59
